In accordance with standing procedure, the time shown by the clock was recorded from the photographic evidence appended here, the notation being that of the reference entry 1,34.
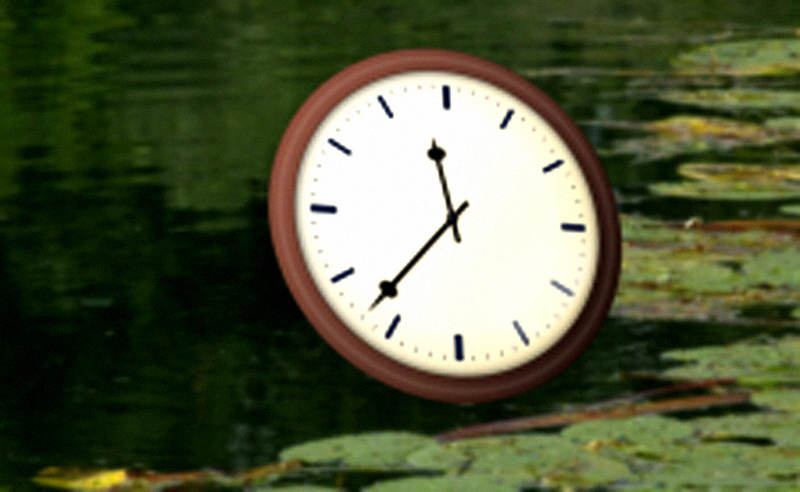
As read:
11,37
